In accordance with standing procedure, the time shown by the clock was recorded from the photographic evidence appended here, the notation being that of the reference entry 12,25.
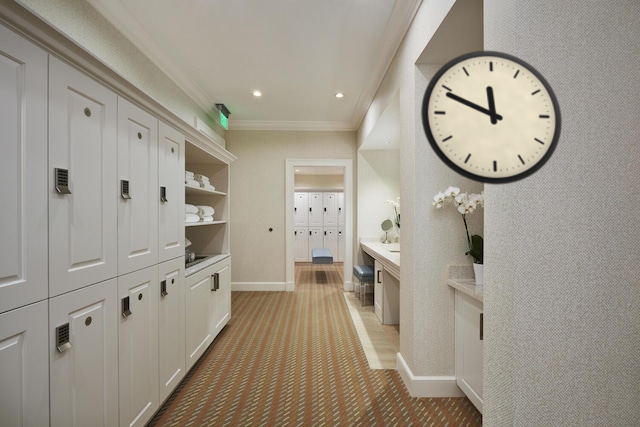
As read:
11,49
